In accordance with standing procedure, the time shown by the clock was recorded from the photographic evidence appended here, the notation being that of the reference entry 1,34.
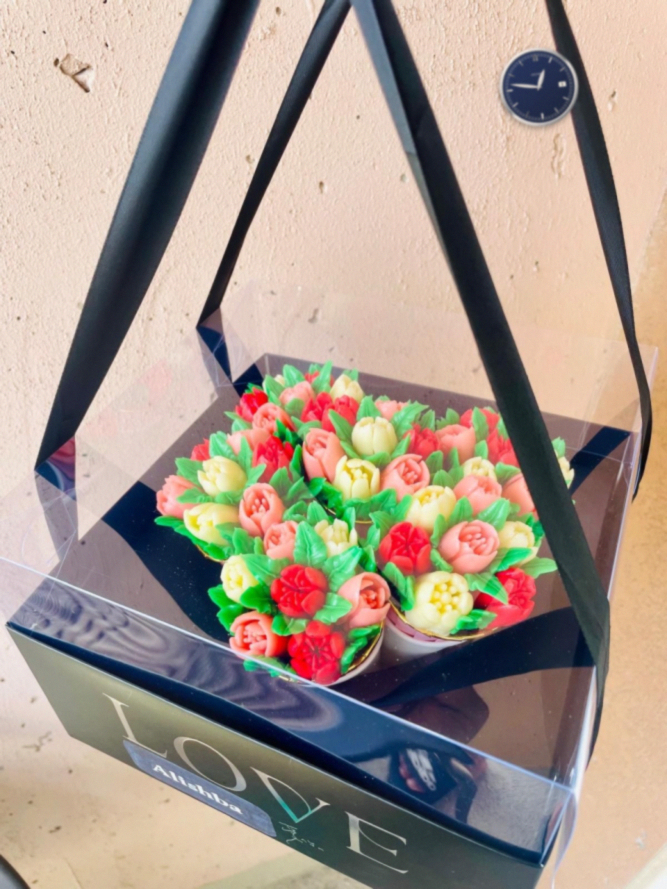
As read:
12,47
